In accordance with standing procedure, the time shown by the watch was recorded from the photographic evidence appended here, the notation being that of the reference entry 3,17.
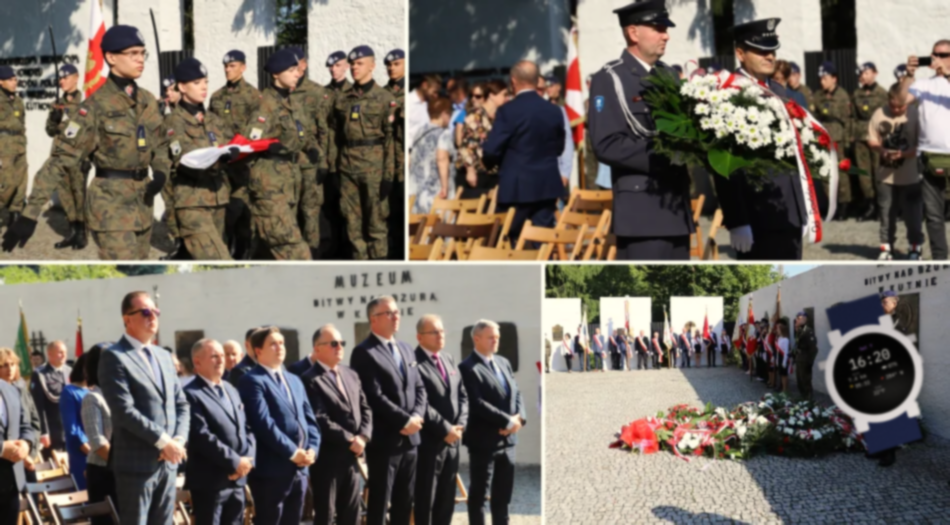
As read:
16,20
